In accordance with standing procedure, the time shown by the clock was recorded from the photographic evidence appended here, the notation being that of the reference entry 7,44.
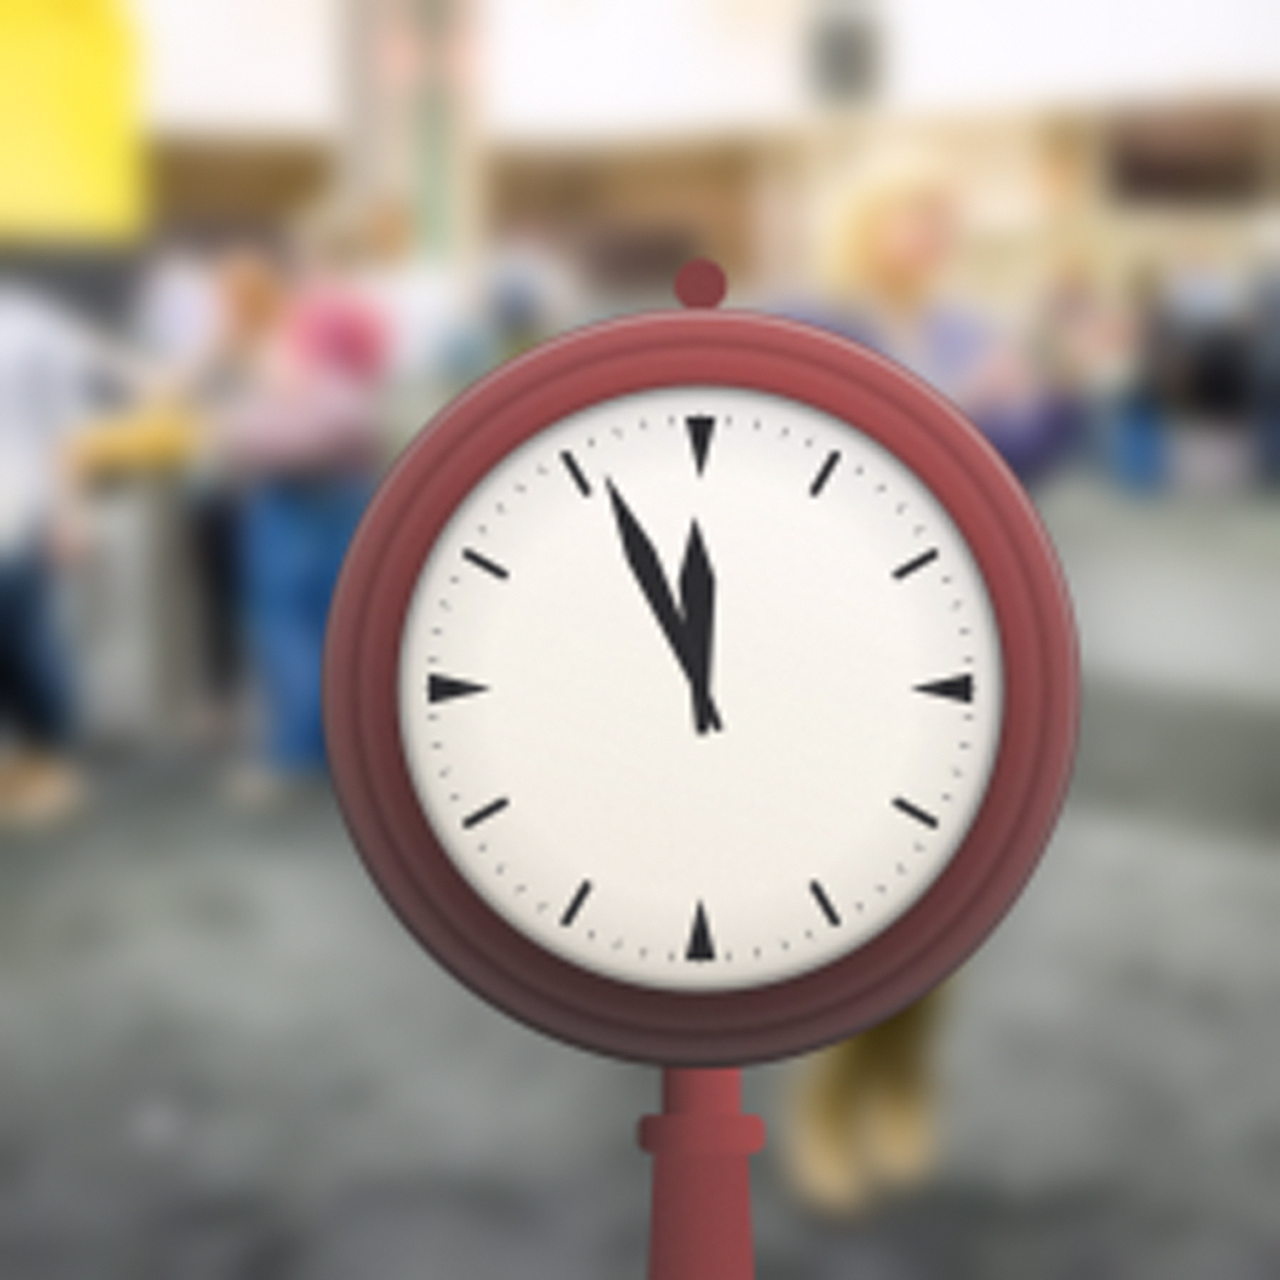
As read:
11,56
